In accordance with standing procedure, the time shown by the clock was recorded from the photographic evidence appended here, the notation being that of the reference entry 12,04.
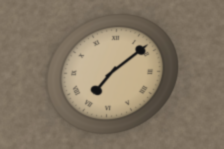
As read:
7,08
